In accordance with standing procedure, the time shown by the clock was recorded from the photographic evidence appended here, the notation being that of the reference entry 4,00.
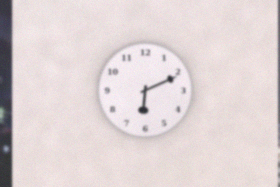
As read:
6,11
